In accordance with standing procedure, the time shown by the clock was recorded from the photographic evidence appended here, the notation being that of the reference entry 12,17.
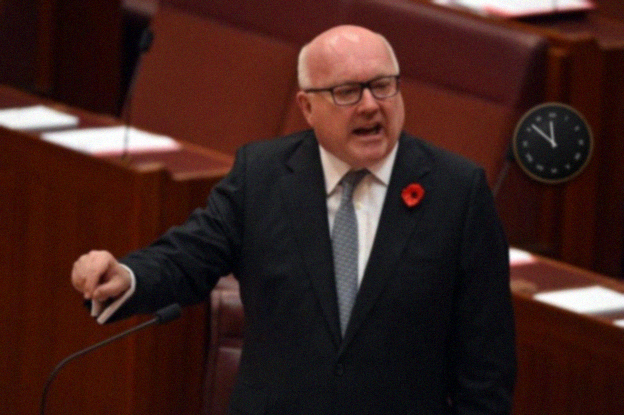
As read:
11,52
